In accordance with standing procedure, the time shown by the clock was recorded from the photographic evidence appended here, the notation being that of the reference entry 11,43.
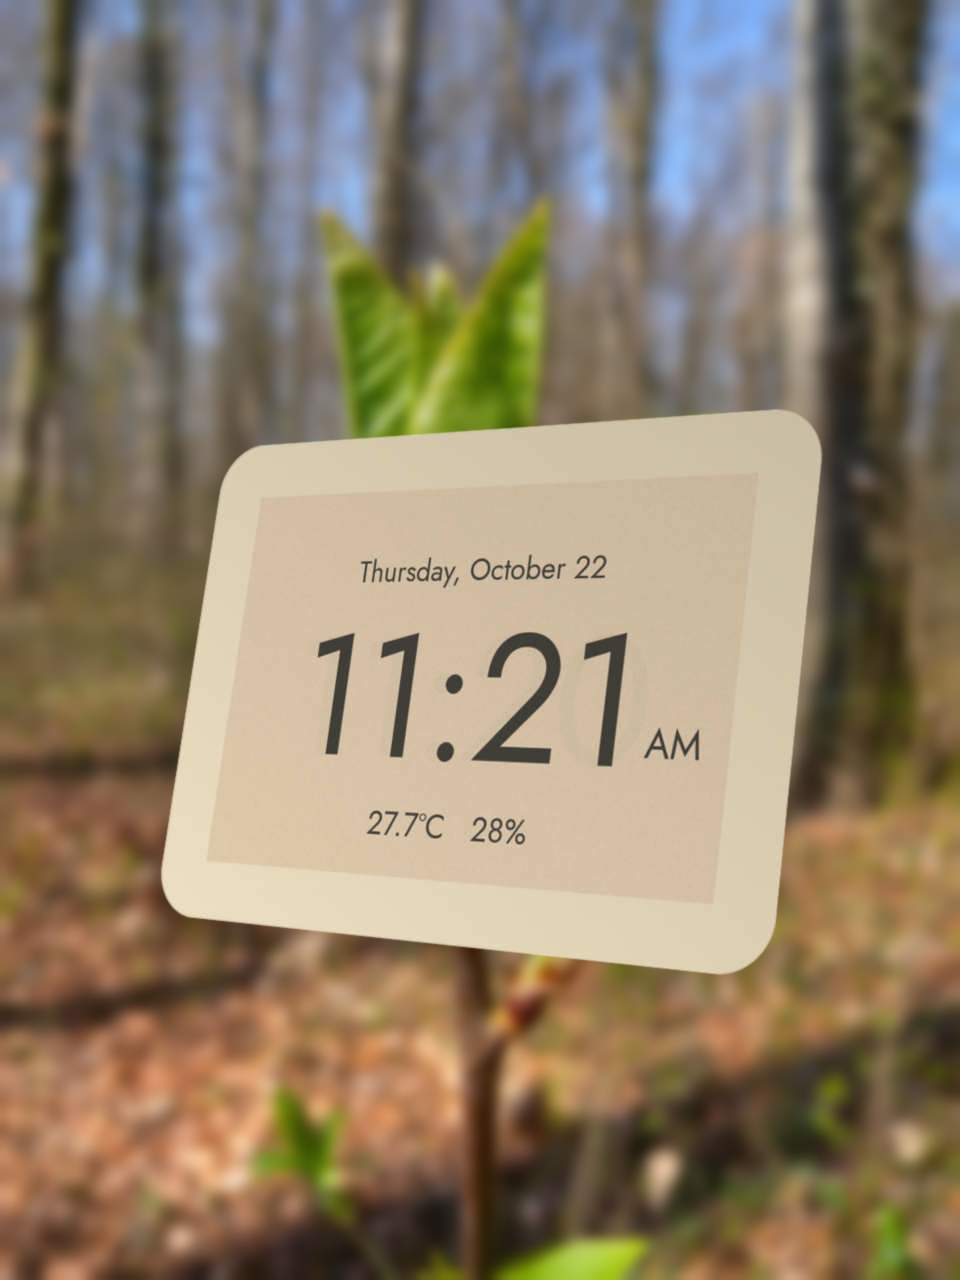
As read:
11,21
